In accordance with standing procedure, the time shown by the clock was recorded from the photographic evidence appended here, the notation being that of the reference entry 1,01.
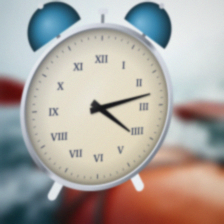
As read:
4,13
